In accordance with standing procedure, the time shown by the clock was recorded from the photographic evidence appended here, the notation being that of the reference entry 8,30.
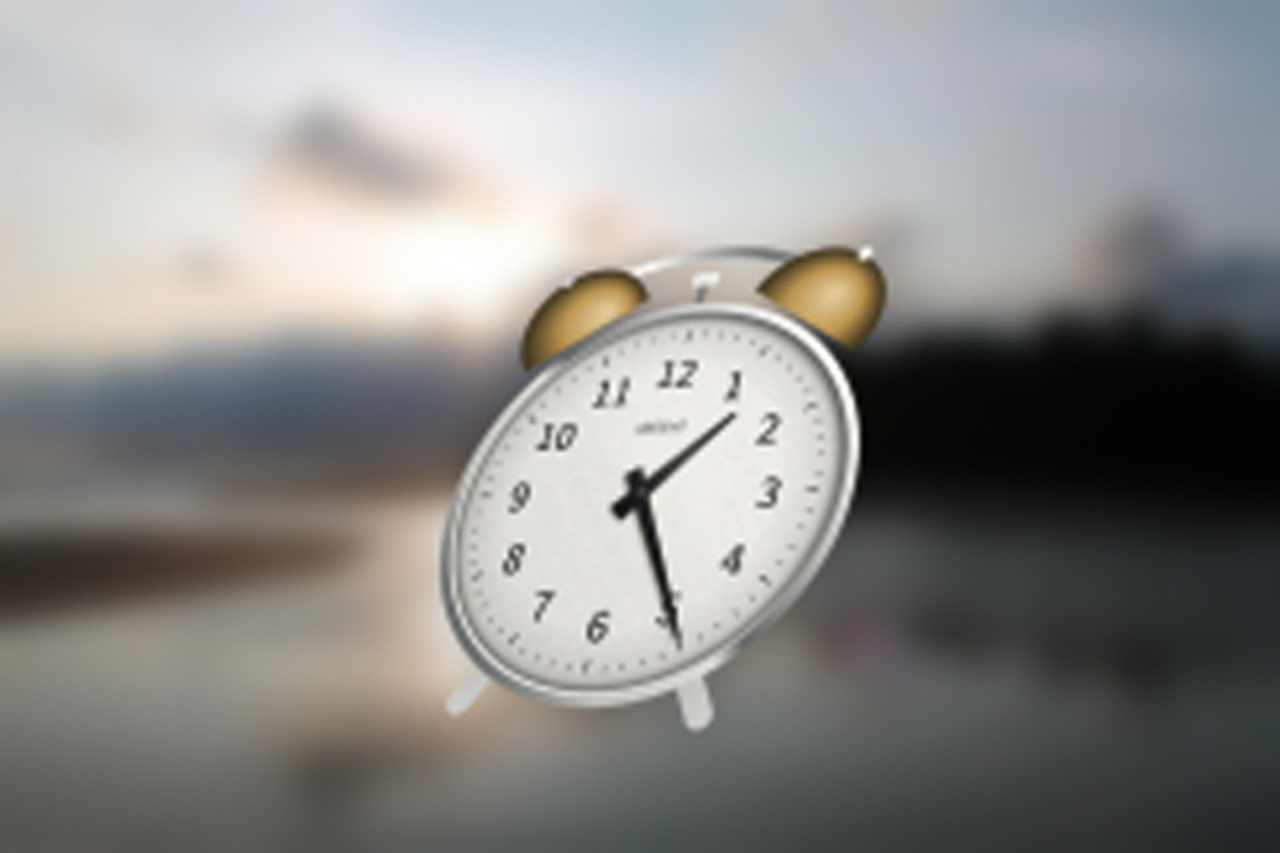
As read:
1,25
